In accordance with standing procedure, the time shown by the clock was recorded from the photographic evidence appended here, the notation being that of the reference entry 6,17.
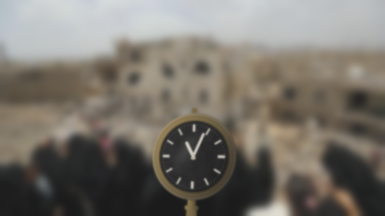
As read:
11,04
